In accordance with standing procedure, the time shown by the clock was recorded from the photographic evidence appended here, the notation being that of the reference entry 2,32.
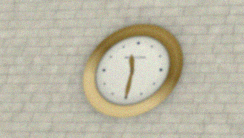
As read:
11,30
